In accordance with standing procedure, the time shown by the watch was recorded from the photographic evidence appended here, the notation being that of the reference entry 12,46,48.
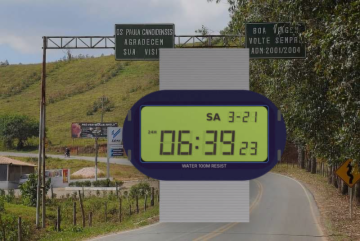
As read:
6,39,23
